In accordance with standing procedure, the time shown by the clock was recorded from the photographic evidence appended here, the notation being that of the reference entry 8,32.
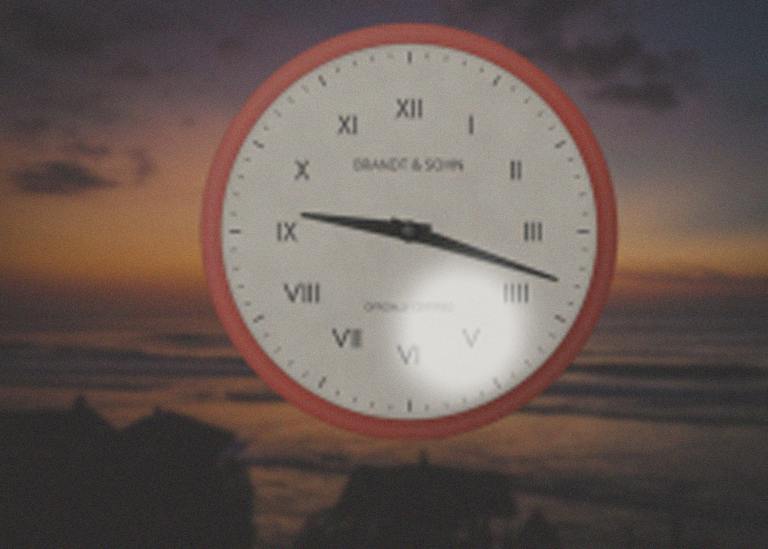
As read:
9,18
